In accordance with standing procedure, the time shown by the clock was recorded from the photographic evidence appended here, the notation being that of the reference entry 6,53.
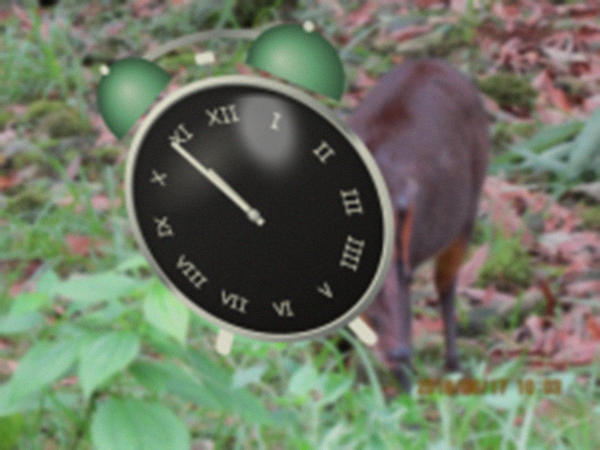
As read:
10,54
